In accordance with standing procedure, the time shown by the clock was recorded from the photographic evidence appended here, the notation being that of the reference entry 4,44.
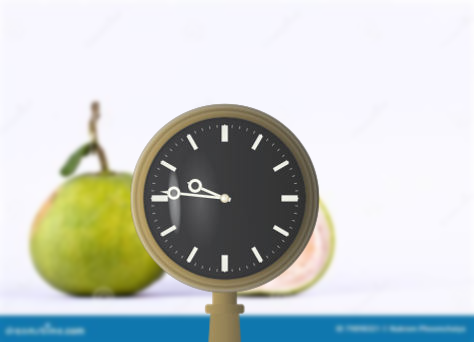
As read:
9,46
